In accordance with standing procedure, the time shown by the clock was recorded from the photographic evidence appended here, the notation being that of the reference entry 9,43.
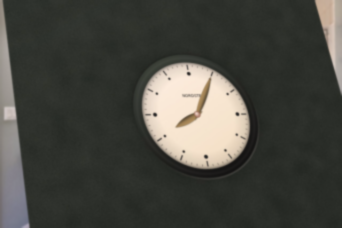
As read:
8,05
